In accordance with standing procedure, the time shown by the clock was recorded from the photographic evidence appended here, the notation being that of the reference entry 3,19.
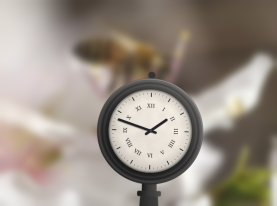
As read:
1,48
